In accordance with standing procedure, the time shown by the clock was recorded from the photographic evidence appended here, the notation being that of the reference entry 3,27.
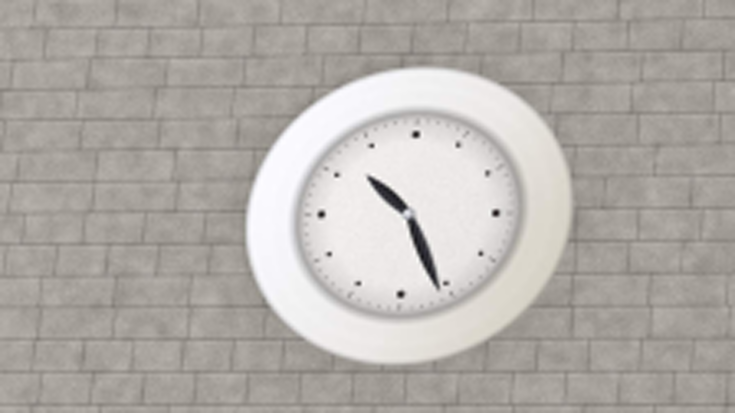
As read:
10,26
